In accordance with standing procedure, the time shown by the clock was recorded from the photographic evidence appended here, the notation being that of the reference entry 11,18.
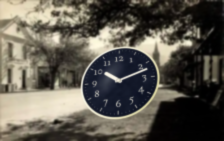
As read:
10,12
